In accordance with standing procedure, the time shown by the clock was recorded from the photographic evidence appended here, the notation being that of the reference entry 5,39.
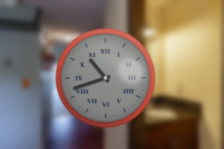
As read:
10,42
